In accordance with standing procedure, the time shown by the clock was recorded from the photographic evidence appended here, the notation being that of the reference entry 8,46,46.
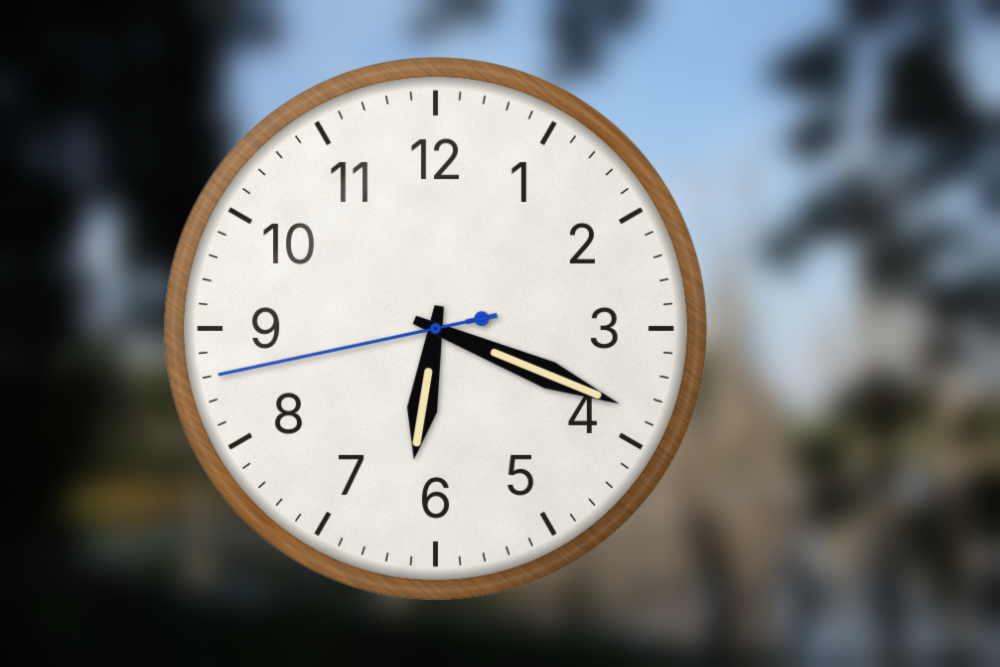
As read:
6,18,43
